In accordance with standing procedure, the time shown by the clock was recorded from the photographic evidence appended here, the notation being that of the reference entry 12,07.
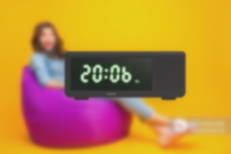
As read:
20,06
